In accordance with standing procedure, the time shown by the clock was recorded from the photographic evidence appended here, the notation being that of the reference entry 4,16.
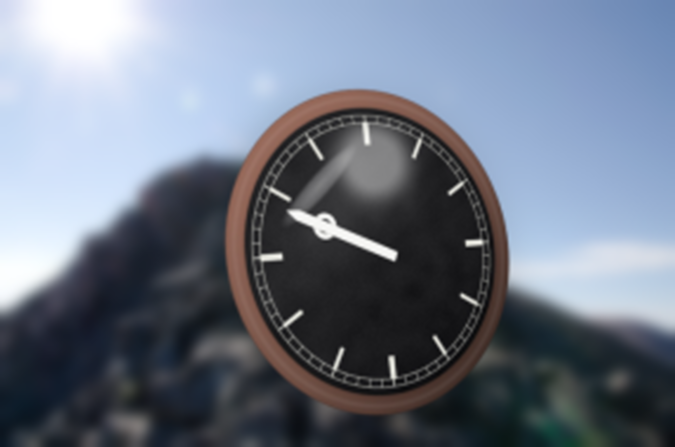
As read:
9,49
